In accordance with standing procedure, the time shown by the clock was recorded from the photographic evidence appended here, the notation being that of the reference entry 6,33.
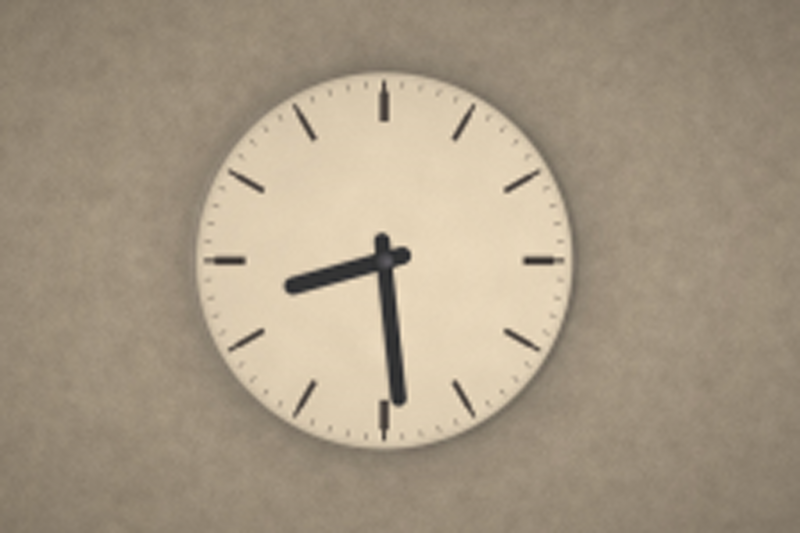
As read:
8,29
